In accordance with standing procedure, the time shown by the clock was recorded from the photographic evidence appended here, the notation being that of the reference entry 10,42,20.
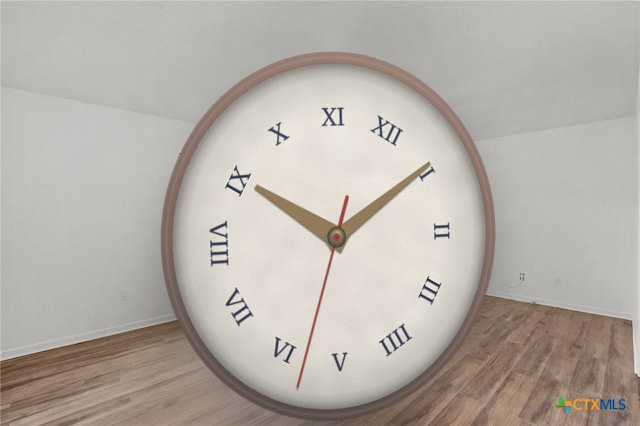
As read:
9,04,28
